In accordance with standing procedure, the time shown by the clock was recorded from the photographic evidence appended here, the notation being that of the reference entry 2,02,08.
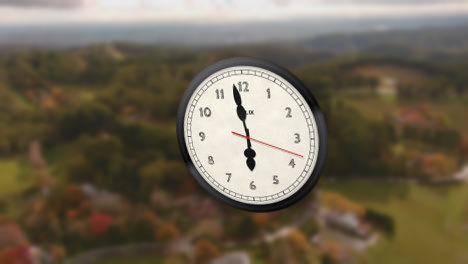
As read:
5,58,18
